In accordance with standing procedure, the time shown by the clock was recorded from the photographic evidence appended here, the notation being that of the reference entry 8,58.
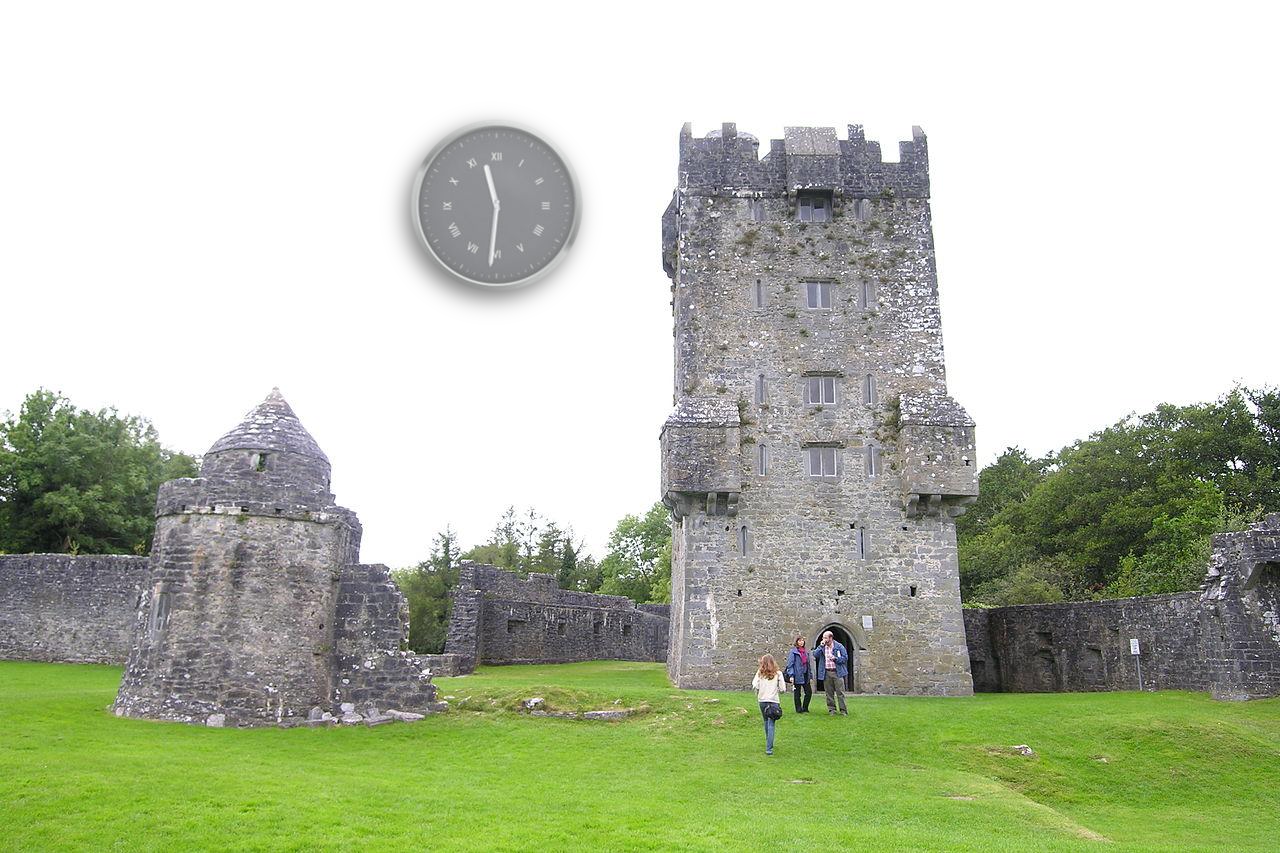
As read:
11,31
